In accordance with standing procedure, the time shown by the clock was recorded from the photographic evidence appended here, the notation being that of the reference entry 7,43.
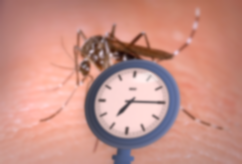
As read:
7,15
